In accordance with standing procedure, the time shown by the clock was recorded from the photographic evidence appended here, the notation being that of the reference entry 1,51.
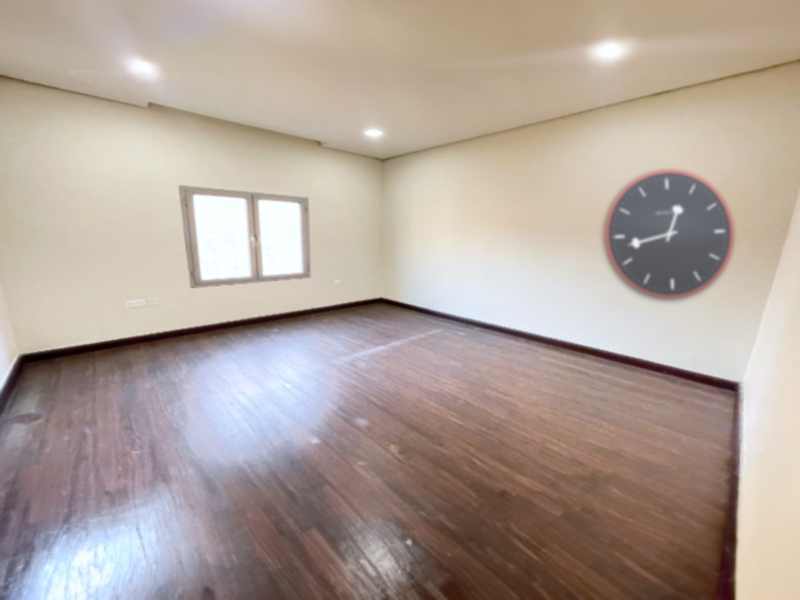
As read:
12,43
